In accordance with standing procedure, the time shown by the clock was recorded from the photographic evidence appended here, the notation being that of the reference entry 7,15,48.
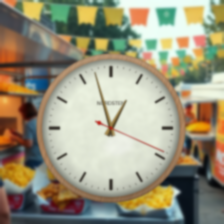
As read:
12,57,19
